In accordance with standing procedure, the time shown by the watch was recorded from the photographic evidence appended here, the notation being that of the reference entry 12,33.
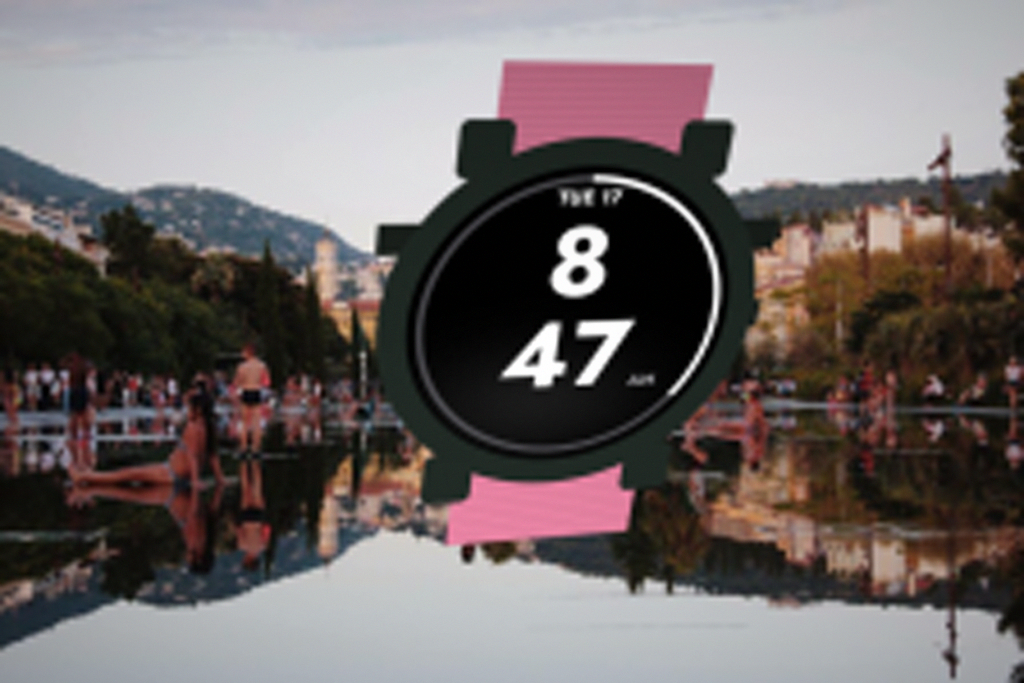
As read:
8,47
